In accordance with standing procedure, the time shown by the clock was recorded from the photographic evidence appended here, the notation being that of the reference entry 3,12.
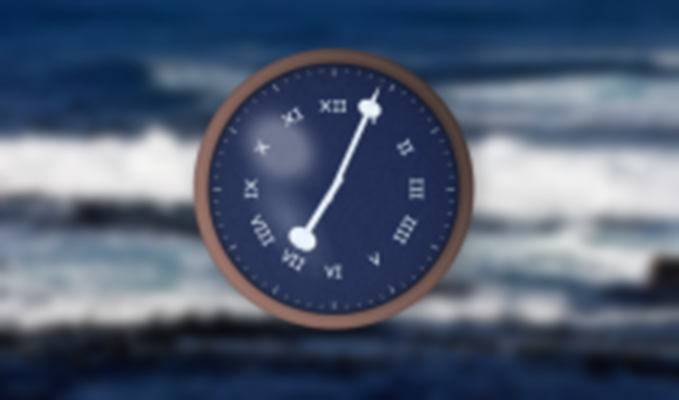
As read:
7,04
